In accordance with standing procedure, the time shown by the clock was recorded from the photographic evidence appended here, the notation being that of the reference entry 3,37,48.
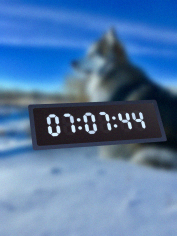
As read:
7,07,44
